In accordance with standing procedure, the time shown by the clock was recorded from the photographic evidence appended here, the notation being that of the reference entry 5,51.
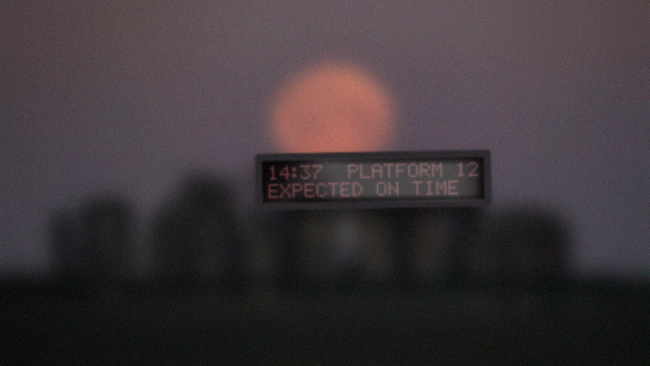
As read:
14,37
